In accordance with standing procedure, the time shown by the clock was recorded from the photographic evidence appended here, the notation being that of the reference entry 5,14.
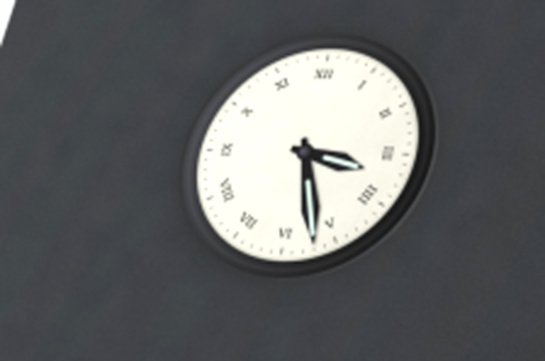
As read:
3,27
